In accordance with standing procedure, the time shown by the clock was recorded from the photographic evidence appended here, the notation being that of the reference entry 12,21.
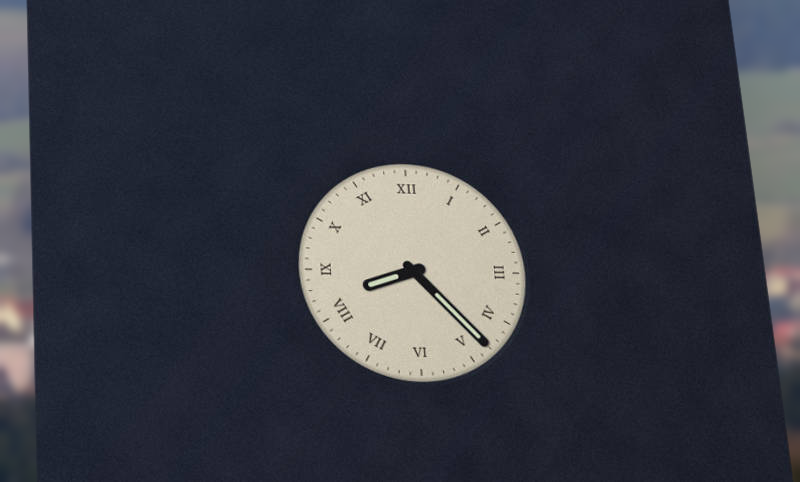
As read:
8,23
